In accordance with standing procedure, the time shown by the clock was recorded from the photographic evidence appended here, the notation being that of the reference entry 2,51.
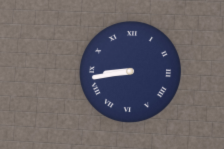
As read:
8,43
